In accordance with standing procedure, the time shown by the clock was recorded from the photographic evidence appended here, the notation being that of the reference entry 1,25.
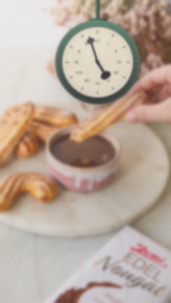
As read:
4,57
